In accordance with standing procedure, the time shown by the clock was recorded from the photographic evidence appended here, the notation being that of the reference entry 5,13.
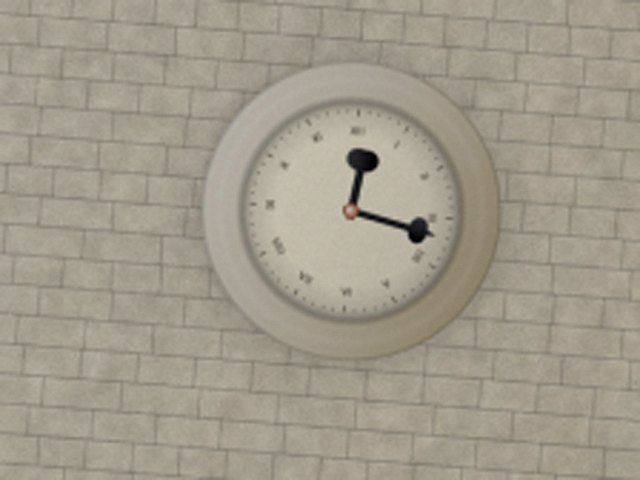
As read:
12,17
